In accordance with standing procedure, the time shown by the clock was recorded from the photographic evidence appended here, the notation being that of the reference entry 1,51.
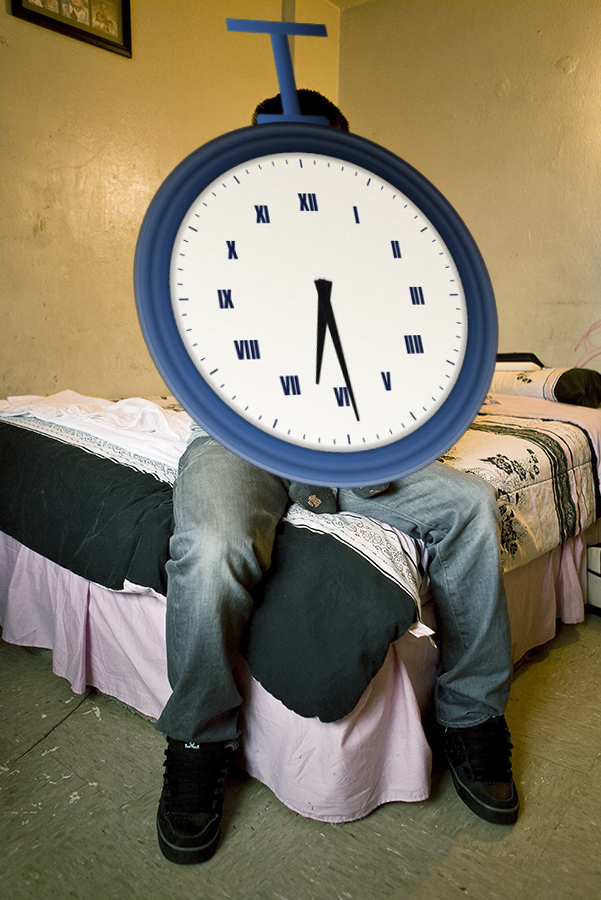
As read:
6,29
